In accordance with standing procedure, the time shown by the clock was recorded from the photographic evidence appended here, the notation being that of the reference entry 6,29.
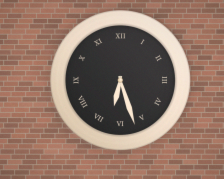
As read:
6,27
